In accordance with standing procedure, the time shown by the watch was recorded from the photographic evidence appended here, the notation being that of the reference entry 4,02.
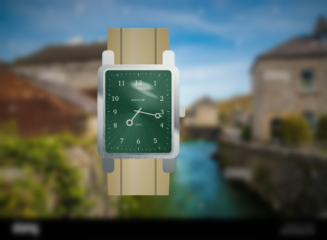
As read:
7,17
